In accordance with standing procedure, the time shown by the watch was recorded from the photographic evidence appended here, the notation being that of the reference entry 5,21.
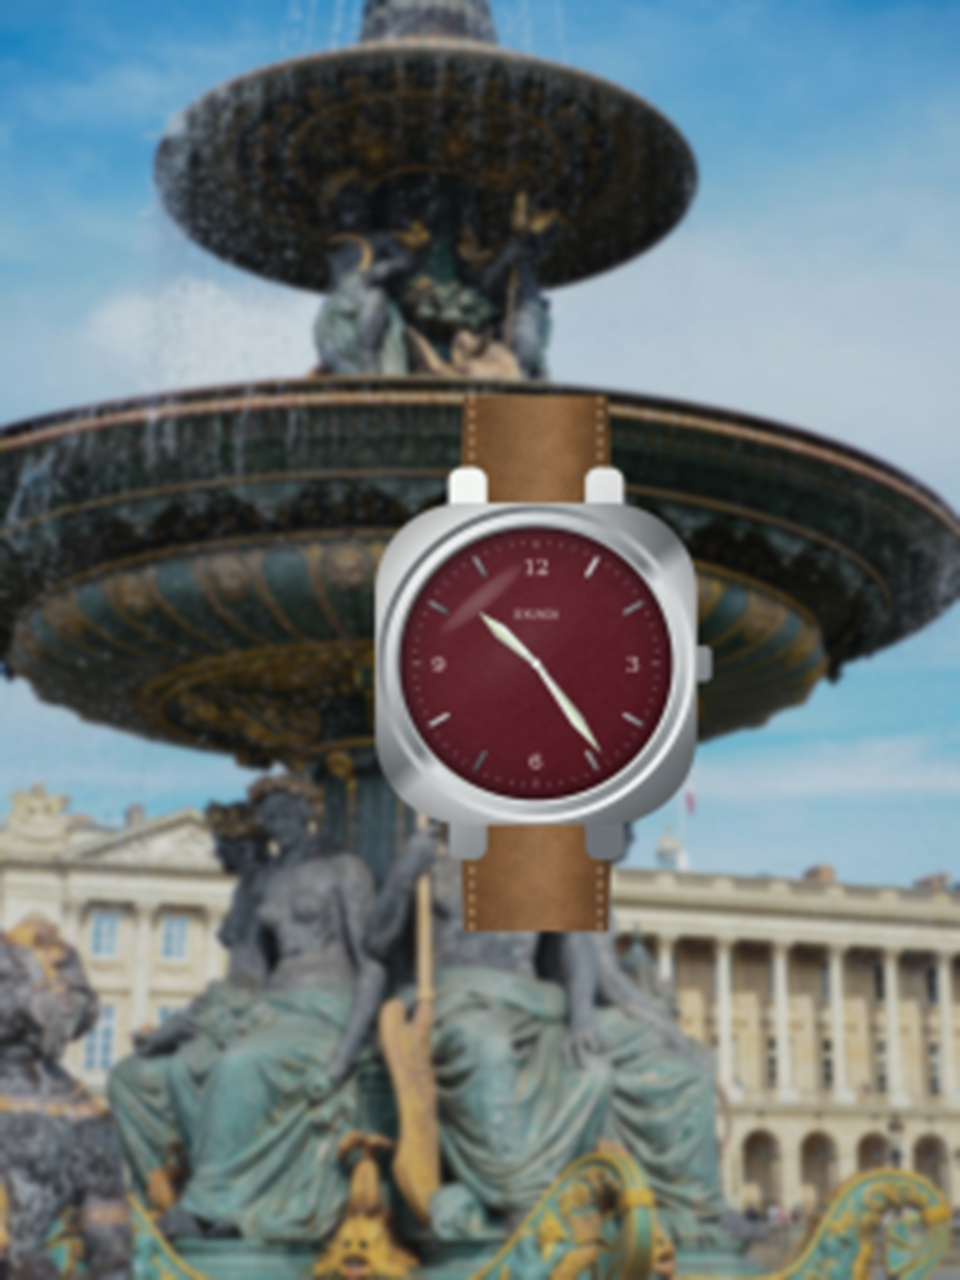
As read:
10,24
